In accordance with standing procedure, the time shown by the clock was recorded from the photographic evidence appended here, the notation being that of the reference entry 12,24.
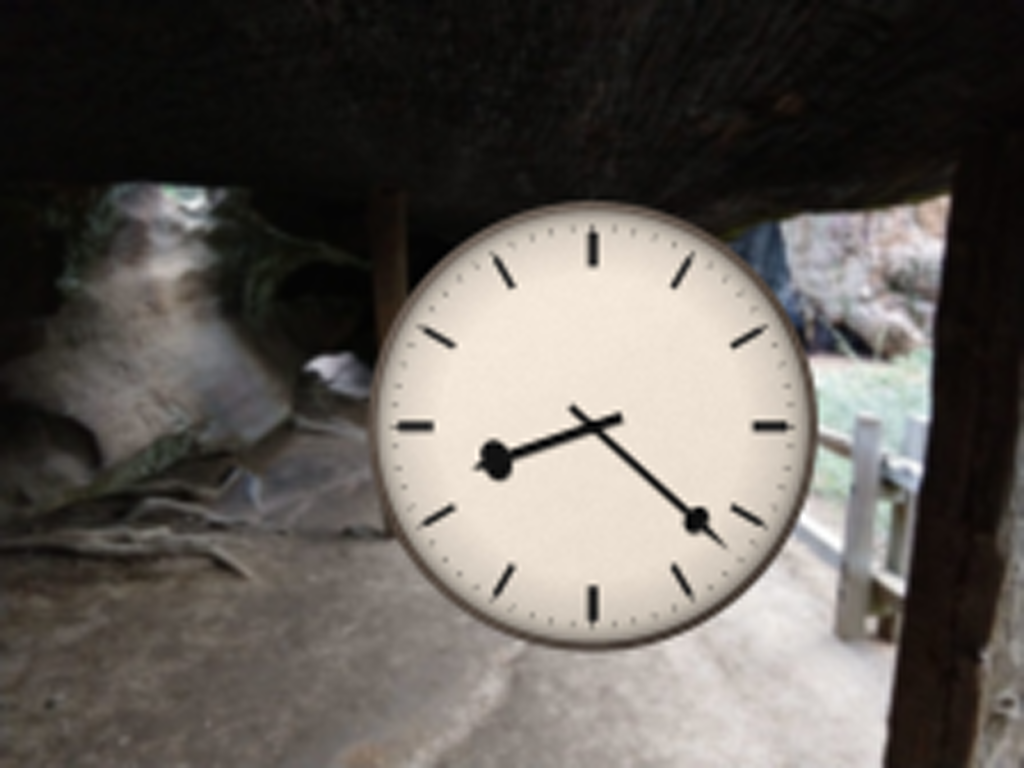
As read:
8,22
